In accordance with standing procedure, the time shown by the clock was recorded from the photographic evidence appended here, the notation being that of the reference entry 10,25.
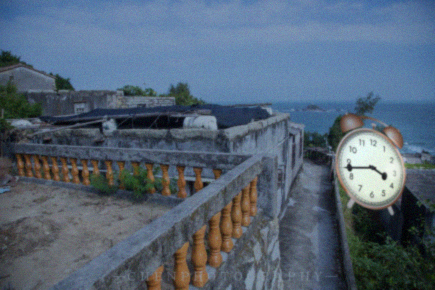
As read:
3,43
